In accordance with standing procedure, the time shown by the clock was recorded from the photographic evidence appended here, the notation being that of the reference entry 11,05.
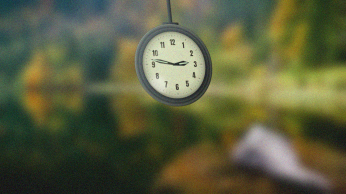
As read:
2,47
